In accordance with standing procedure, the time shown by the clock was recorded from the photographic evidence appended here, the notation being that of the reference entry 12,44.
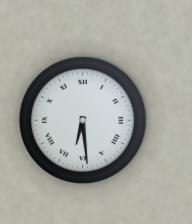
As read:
6,29
